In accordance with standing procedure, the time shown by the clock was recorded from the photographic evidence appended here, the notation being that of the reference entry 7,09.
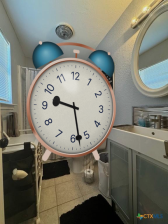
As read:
9,28
